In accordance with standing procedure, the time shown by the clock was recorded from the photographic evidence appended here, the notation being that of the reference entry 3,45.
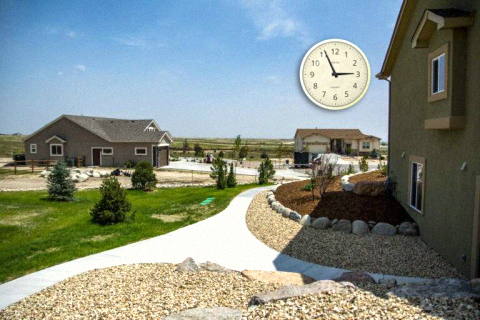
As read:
2,56
